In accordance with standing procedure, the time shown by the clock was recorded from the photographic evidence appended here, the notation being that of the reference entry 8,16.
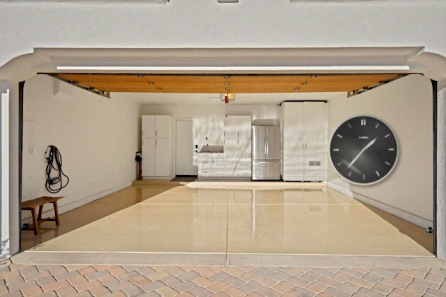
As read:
1,37
